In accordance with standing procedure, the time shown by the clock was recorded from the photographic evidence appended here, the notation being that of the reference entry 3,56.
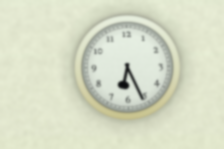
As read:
6,26
